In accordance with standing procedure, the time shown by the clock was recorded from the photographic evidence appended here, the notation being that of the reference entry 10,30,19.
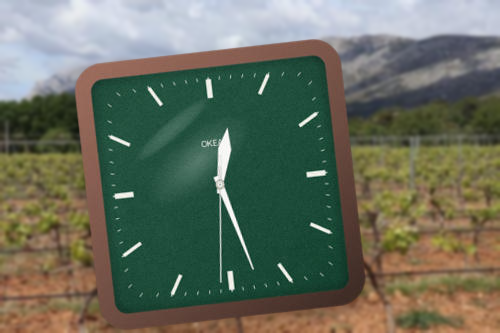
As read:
12,27,31
